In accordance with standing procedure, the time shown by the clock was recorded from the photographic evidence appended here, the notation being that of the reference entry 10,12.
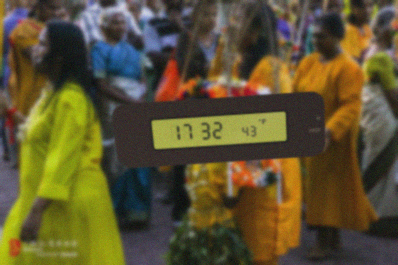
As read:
17,32
